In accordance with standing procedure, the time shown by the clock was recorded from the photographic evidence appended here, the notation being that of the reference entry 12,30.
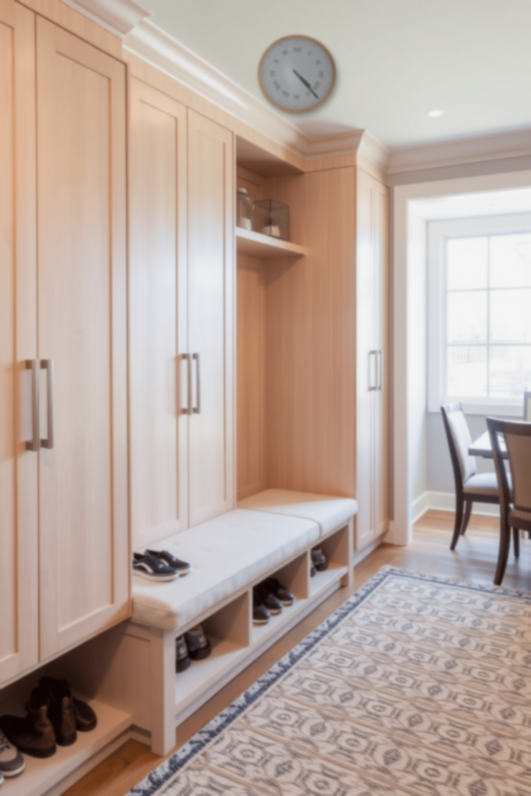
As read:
4,23
